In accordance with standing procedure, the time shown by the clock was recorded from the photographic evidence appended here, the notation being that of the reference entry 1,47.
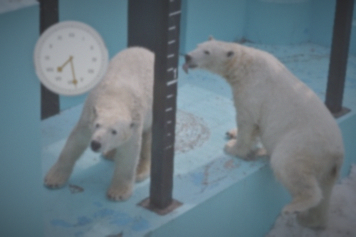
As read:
7,28
